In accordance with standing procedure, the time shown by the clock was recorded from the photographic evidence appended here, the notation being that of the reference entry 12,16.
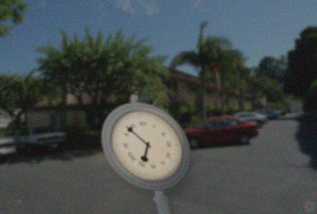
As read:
6,53
